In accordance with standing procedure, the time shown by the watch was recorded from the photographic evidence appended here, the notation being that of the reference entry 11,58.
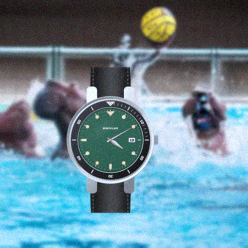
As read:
4,10
